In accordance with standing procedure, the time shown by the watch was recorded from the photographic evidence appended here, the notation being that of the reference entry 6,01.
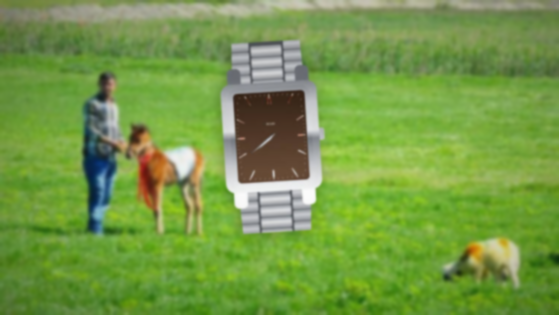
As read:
7,39
